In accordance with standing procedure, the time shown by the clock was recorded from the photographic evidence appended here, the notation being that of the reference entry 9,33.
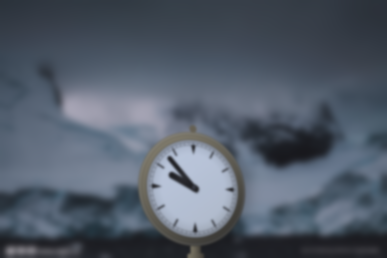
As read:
9,53
